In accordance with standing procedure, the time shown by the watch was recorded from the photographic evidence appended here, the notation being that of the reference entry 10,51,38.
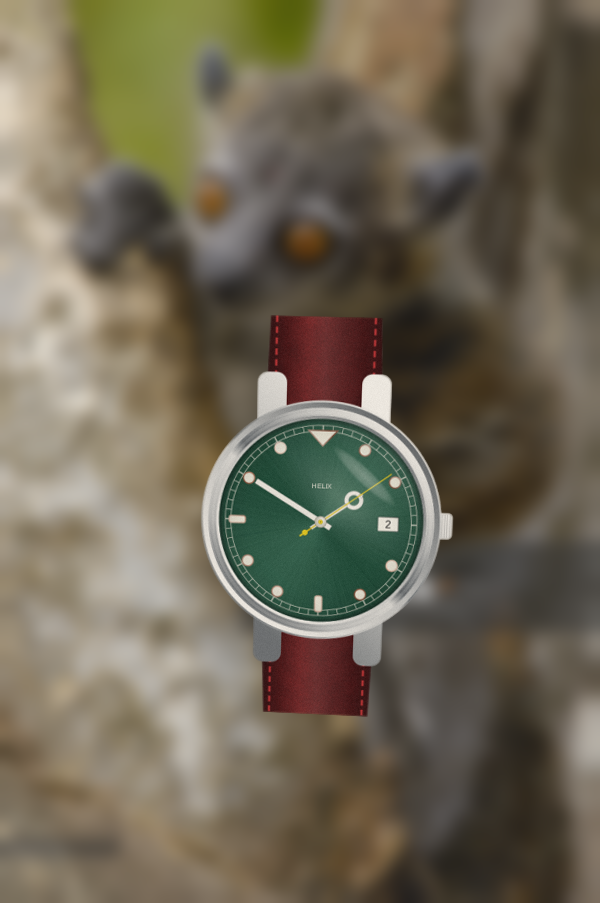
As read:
1,50,09
